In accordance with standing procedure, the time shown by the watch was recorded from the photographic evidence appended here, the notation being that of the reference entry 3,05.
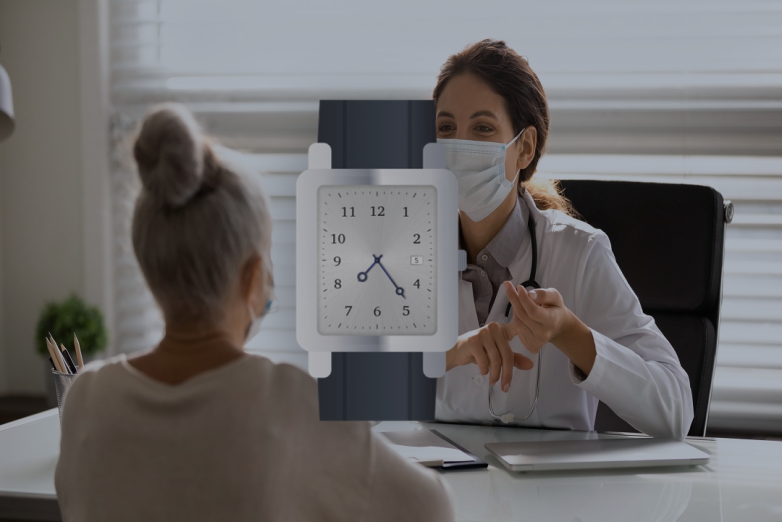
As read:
7,24
